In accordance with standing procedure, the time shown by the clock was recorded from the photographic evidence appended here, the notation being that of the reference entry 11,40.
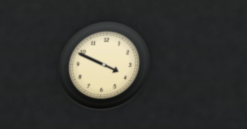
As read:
3,49
